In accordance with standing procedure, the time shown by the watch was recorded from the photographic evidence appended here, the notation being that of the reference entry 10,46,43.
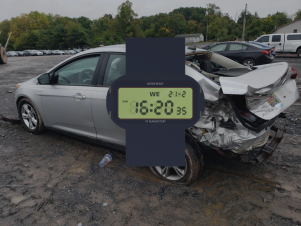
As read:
16,20,35
